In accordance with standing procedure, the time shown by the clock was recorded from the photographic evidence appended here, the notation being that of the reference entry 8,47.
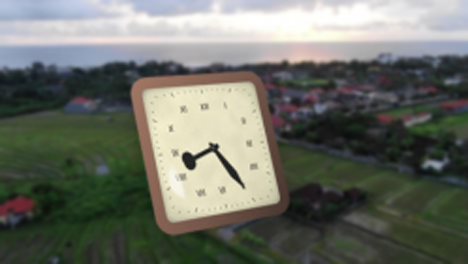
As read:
8,25
